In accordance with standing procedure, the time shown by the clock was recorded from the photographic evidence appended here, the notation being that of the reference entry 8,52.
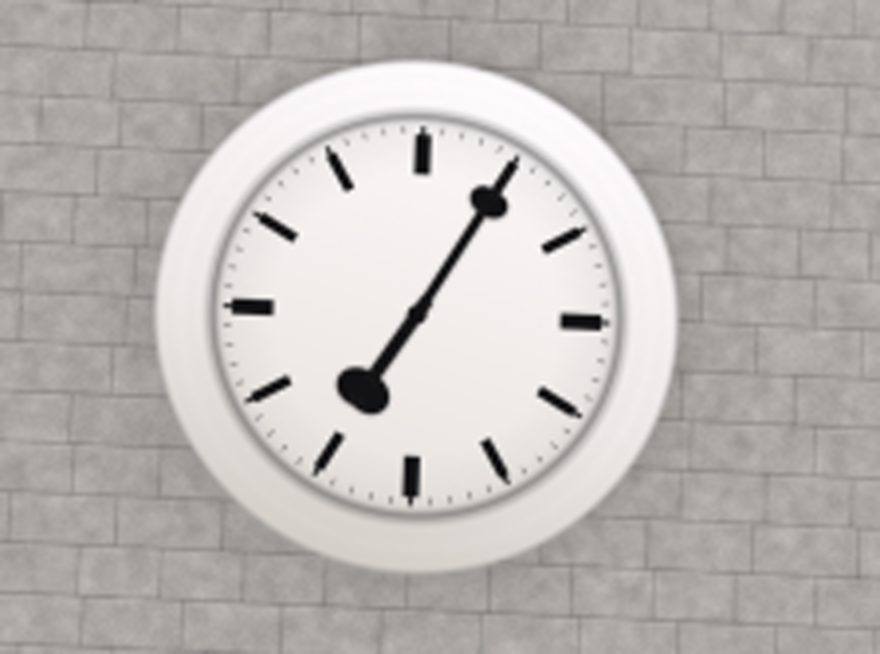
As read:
7,05
